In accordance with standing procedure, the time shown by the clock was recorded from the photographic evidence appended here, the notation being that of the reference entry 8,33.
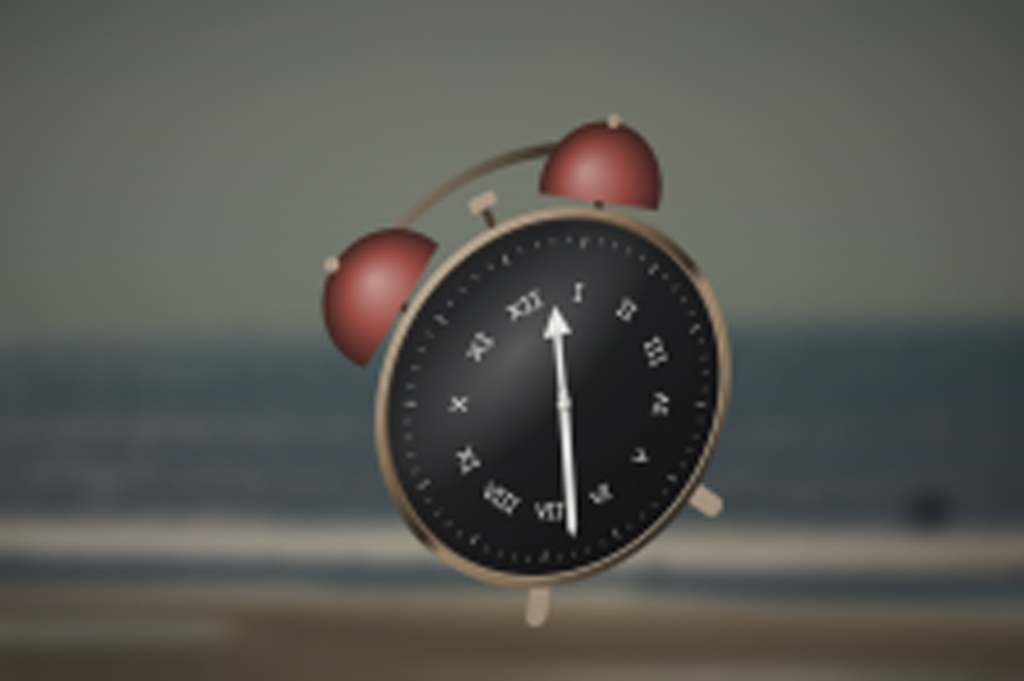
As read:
12,33
